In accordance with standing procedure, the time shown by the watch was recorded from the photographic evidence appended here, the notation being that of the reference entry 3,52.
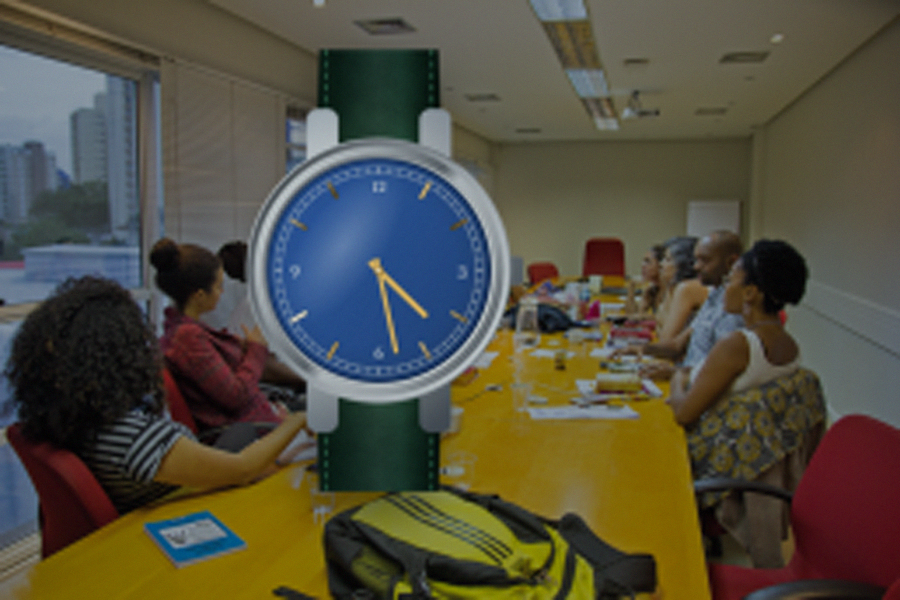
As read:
4,28
